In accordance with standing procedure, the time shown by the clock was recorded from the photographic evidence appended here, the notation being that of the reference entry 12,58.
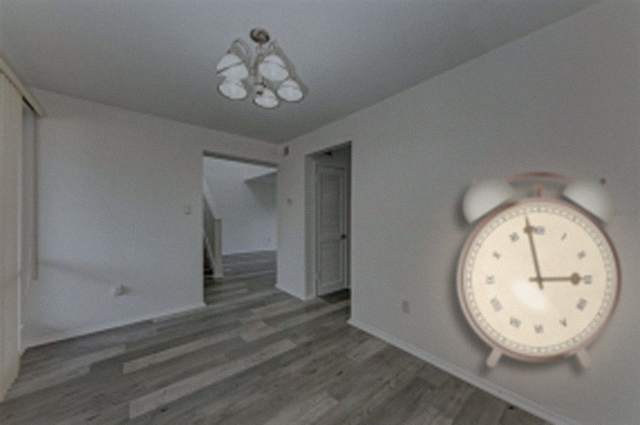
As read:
2,58
